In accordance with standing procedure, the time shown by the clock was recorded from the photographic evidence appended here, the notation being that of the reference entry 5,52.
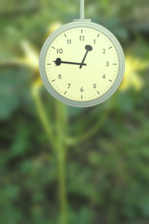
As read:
12,46
